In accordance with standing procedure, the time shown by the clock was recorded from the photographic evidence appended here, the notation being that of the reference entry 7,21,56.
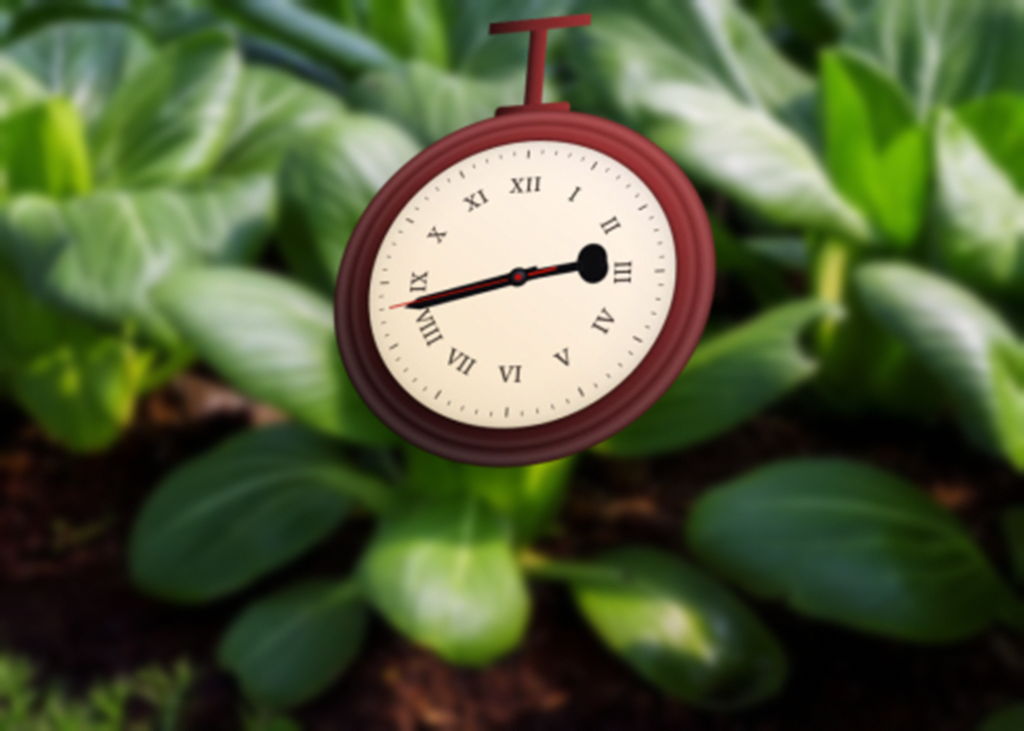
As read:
2,42,43
